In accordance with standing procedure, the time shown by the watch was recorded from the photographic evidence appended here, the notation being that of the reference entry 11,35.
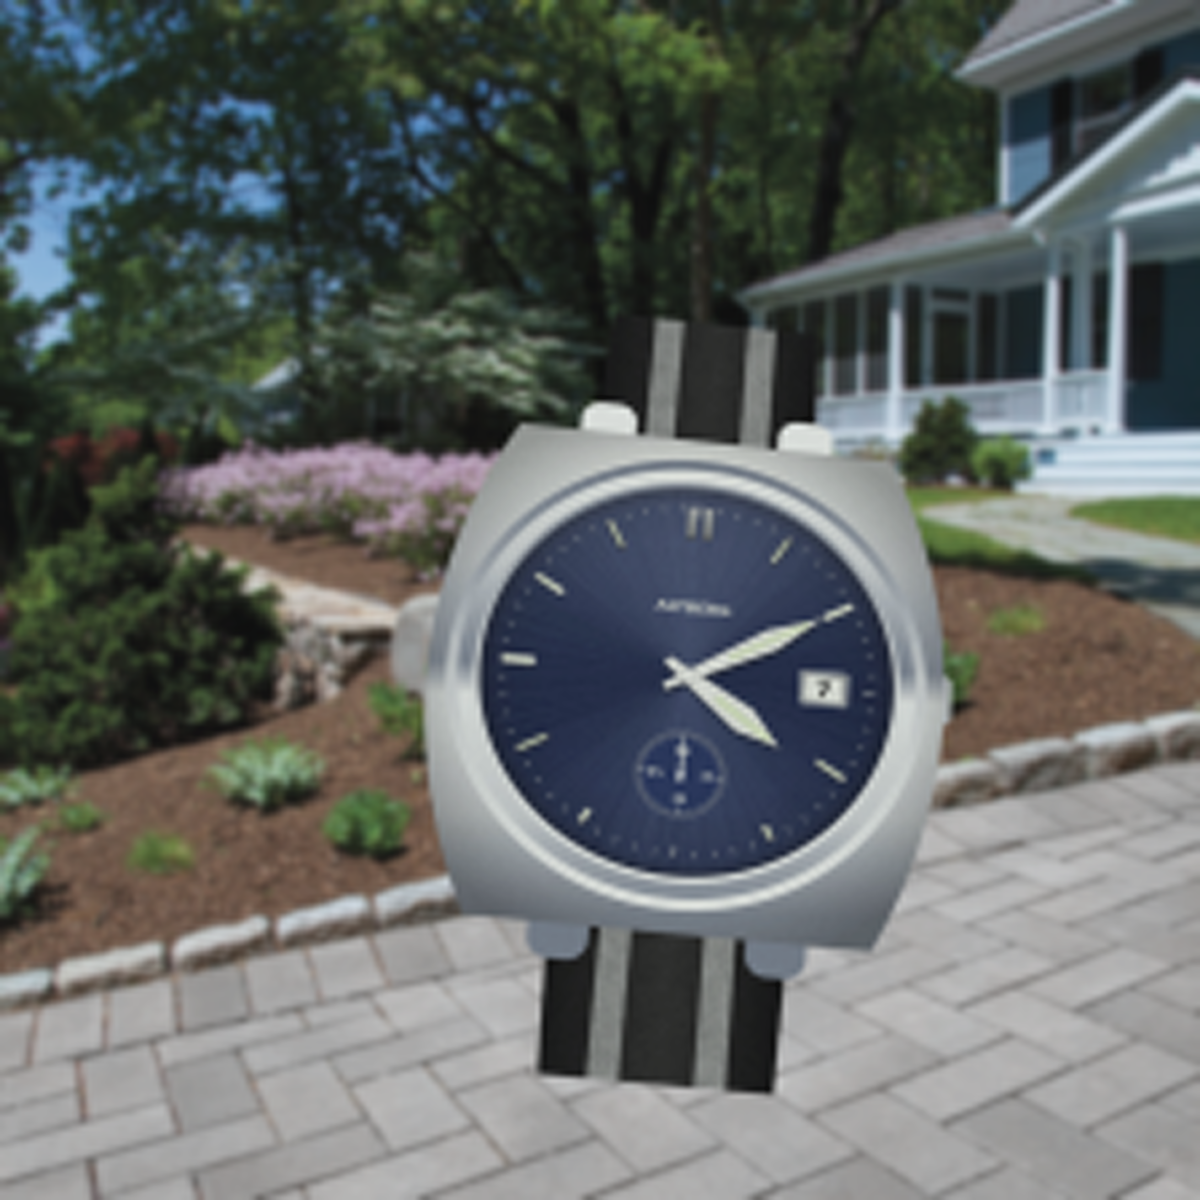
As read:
4,10
